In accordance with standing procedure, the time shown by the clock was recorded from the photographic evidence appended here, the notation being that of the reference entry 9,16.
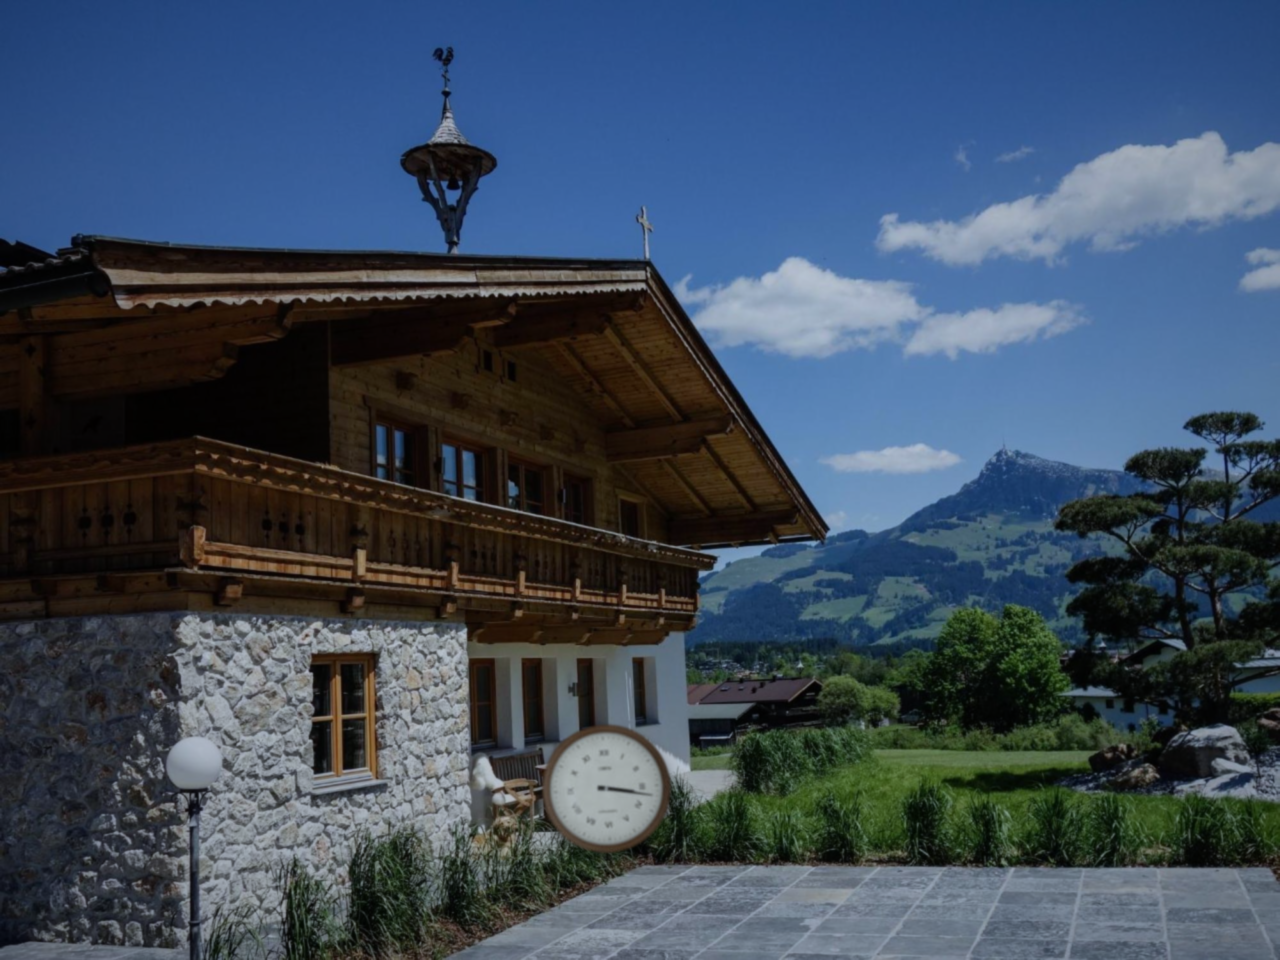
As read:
3,17
